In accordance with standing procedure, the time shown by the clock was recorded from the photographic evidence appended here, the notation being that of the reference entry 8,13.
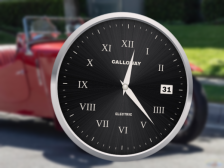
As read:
12,23
